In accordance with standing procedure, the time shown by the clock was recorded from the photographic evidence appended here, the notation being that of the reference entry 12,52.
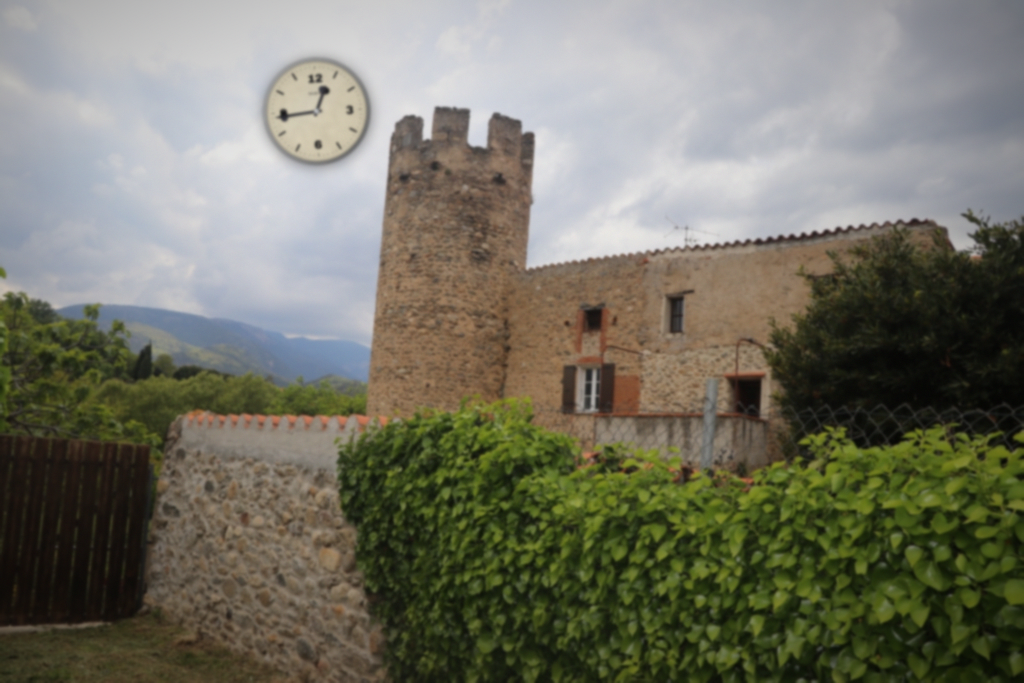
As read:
12,44
